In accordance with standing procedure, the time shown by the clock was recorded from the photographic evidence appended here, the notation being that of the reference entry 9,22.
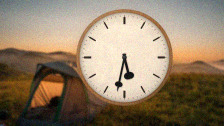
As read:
5,32
